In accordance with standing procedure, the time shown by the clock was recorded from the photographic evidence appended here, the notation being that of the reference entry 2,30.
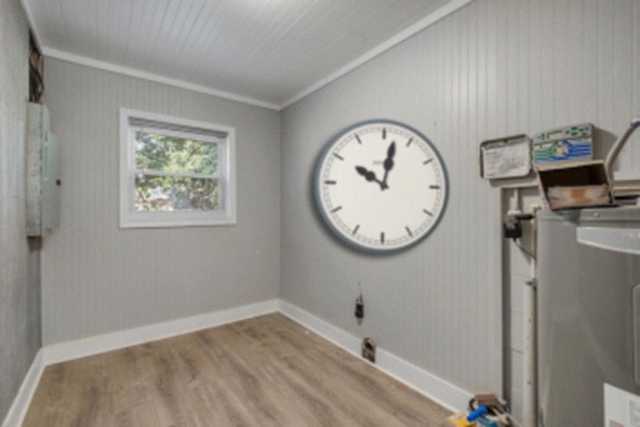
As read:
10,02
